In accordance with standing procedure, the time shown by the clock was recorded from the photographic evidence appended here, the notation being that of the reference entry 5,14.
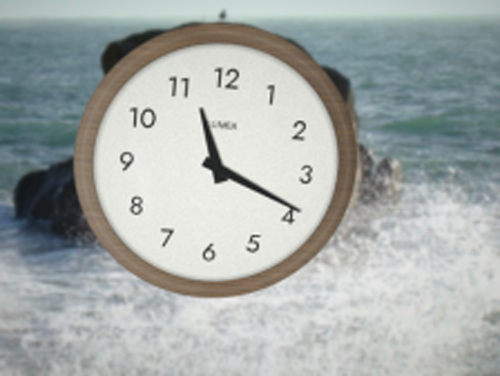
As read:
11,19
